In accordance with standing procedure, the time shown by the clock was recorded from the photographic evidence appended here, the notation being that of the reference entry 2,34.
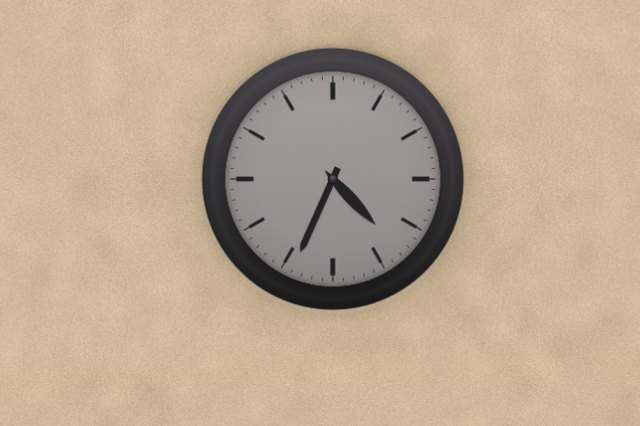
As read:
4,34
